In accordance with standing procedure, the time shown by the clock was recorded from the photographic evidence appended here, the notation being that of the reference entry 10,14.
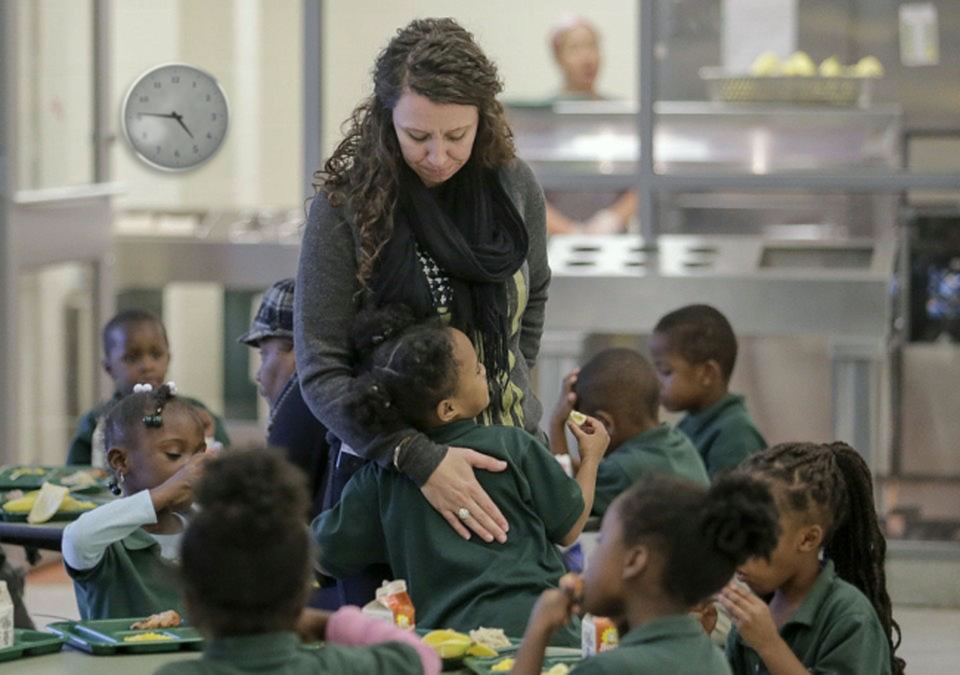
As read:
4,46
